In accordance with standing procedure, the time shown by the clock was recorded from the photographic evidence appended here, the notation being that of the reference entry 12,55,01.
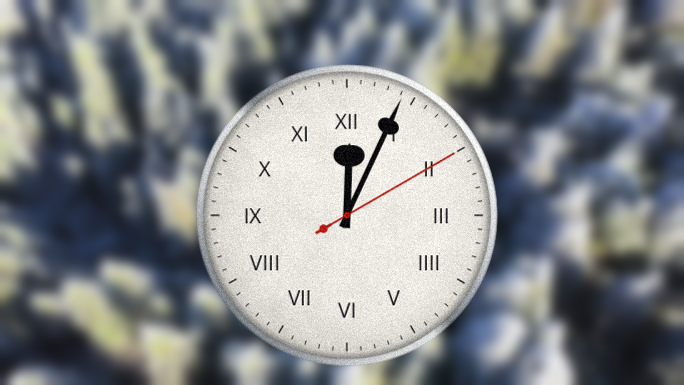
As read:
12,04,10
